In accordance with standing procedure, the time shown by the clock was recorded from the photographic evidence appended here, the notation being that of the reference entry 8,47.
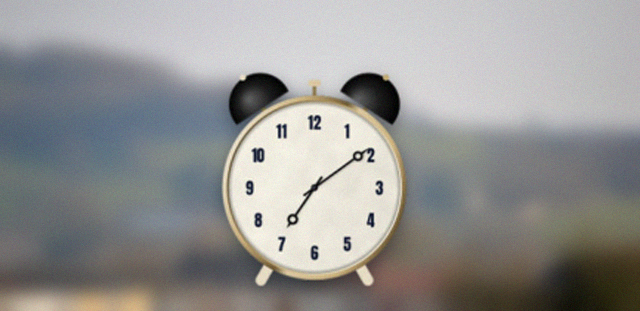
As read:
7,09
